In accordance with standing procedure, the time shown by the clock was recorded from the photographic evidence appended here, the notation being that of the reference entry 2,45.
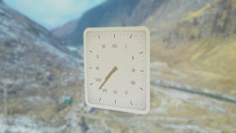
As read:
7,37
